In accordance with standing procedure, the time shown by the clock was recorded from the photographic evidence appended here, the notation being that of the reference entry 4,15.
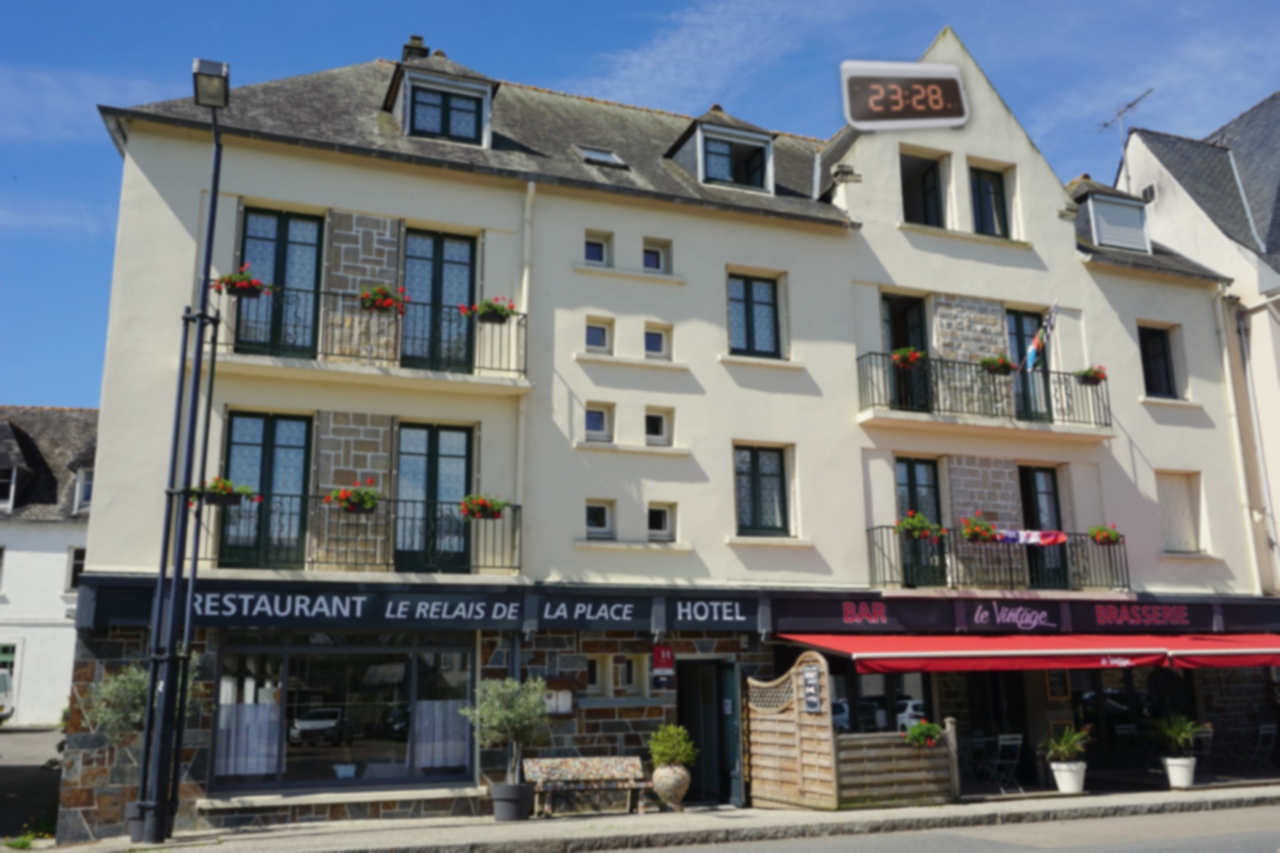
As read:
23,28
